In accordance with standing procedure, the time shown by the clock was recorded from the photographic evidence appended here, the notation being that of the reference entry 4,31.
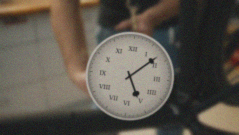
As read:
5,08
